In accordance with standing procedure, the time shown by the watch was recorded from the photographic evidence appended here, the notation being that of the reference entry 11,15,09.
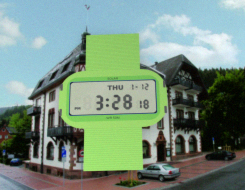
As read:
3,28,18
